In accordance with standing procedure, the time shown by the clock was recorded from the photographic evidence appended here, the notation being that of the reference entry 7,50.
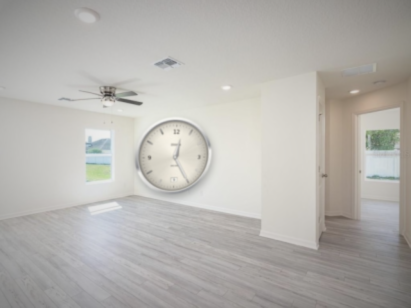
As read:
12,25
